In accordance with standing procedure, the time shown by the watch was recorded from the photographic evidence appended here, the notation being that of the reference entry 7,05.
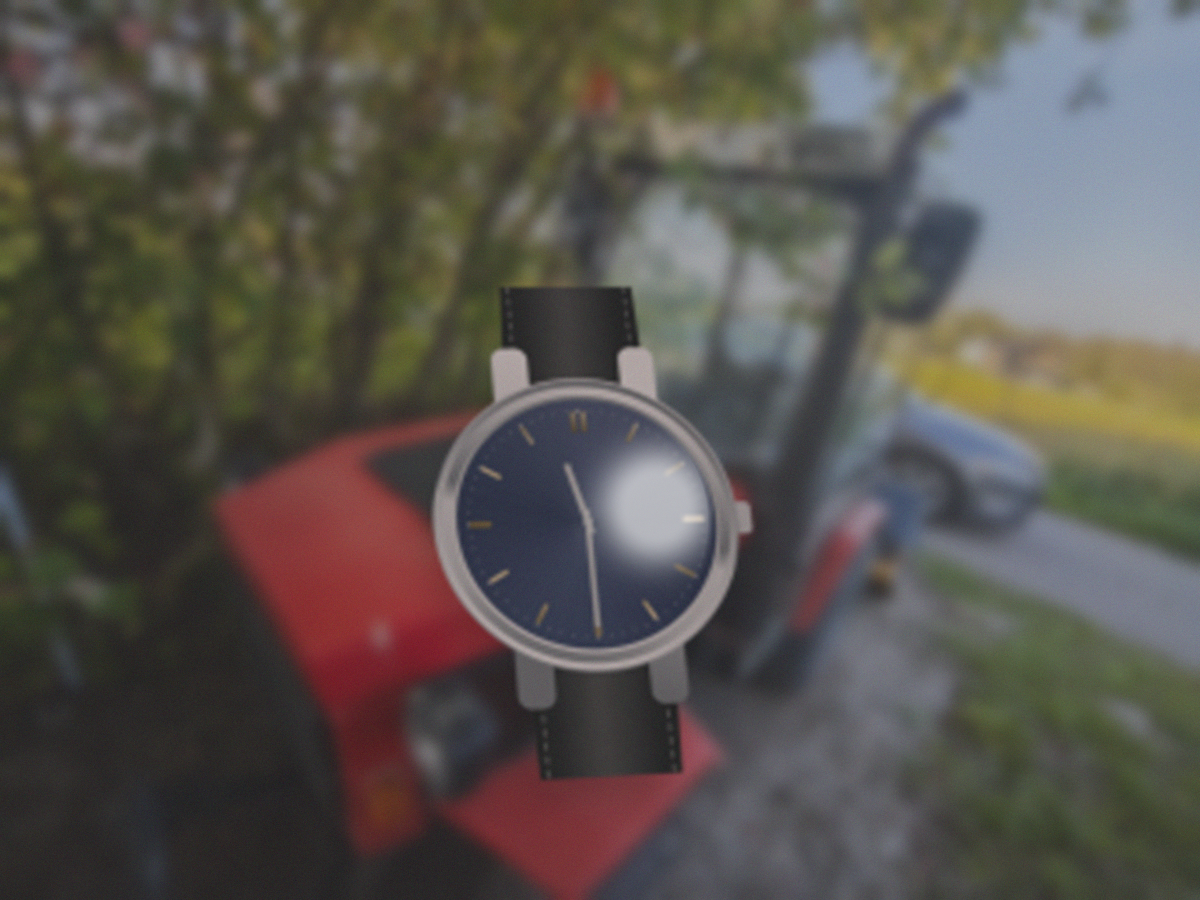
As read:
11,30
